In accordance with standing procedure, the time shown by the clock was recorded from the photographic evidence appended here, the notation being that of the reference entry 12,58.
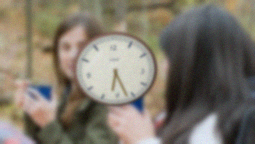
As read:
6,27
